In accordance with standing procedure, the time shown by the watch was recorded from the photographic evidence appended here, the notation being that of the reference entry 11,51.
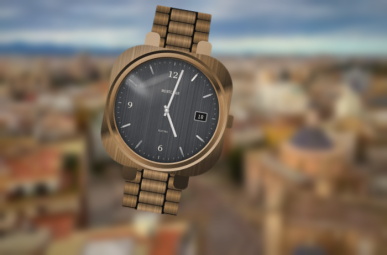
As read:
5,02
